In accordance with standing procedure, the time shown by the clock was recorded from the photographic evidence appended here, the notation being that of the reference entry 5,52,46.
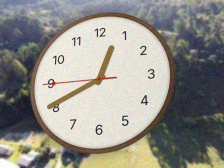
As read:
12,40,45
